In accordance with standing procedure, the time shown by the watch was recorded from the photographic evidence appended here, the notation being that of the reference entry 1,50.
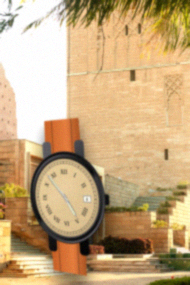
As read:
4,53
